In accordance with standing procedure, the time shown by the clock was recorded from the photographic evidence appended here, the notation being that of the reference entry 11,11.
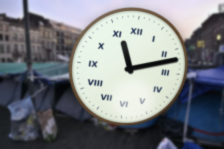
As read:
11,12
